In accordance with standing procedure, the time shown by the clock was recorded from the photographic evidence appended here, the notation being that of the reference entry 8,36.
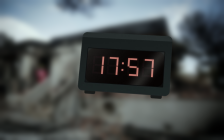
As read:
17,57
